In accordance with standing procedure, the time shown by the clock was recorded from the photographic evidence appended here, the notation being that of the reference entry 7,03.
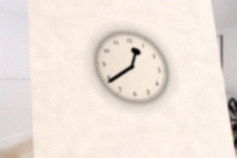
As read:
12,39
